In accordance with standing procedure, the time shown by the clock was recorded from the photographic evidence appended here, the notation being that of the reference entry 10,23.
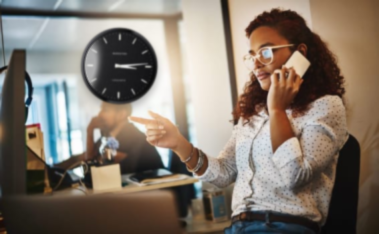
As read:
3,14
